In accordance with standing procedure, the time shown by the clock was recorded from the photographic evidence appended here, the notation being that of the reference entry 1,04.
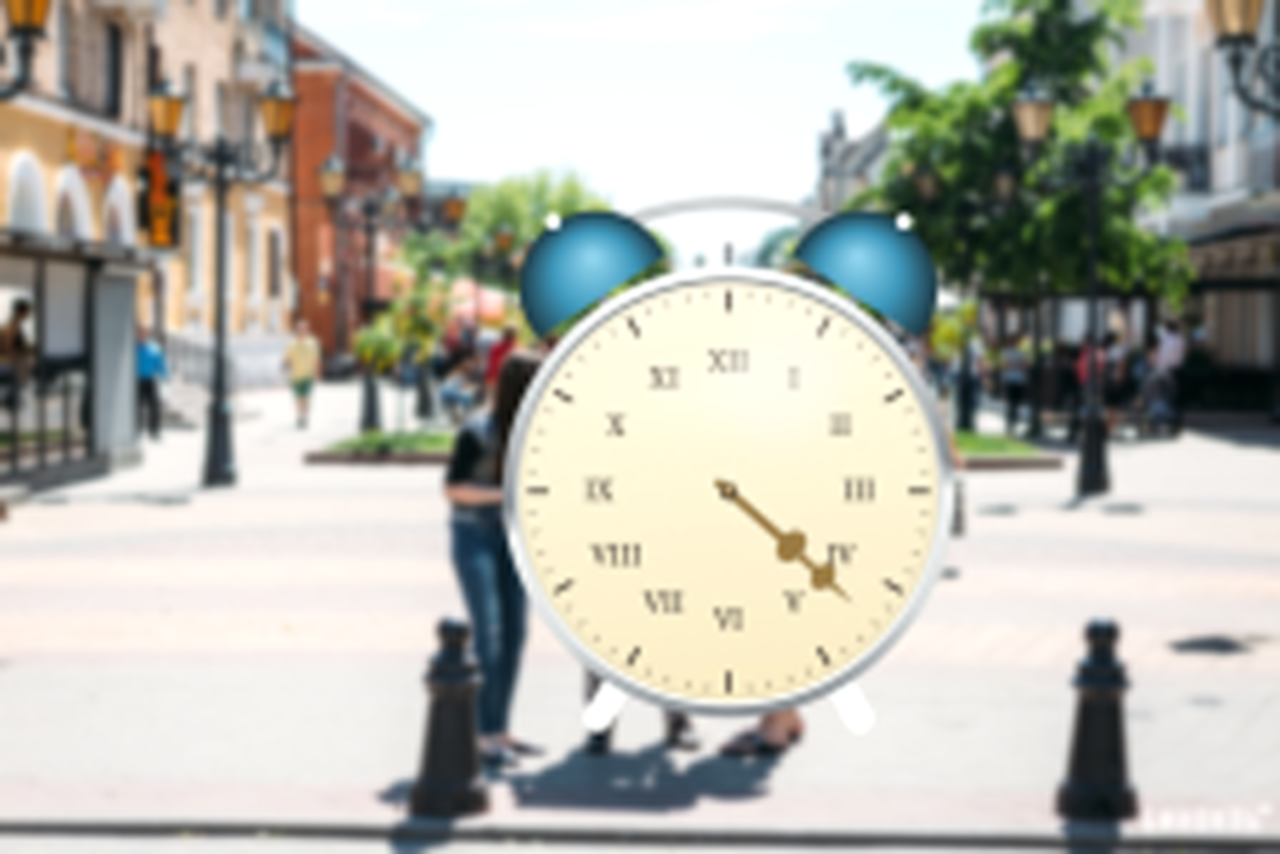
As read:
4,22
